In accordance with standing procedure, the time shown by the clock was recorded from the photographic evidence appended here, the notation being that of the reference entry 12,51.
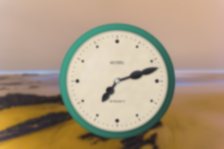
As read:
7,12
